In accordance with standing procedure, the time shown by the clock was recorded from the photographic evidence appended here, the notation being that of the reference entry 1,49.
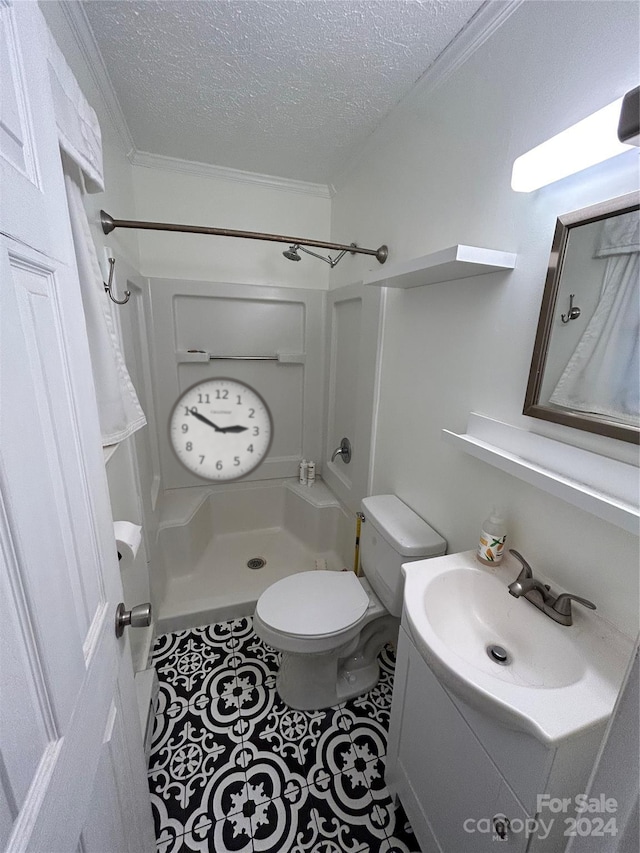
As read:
2,50
